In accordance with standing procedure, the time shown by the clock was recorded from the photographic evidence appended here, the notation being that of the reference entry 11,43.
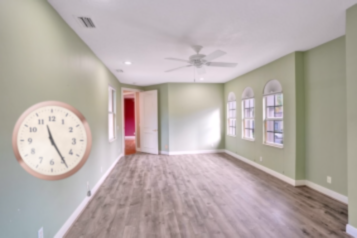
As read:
11,25
